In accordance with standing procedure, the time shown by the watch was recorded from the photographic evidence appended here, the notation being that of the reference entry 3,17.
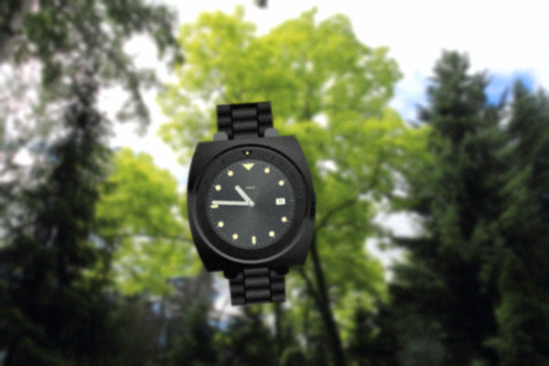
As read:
10,46
